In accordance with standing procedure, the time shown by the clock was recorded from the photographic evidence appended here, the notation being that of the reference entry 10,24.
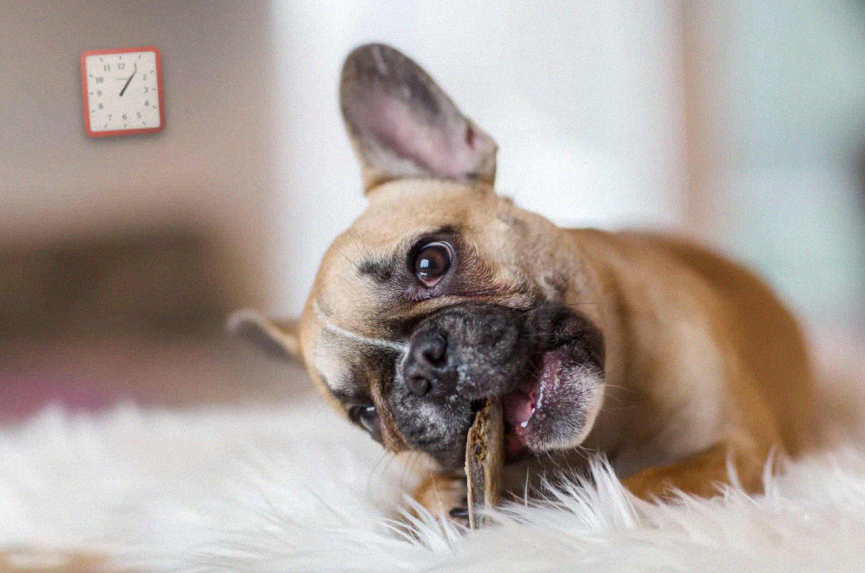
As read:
1,06
